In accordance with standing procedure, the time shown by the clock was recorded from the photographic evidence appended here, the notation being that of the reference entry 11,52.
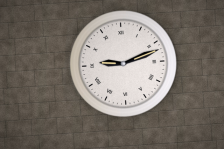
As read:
9,12
